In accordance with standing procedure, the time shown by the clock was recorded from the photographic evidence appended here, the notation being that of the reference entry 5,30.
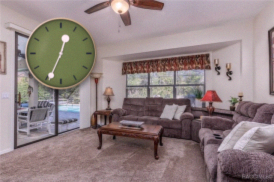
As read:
12,34
